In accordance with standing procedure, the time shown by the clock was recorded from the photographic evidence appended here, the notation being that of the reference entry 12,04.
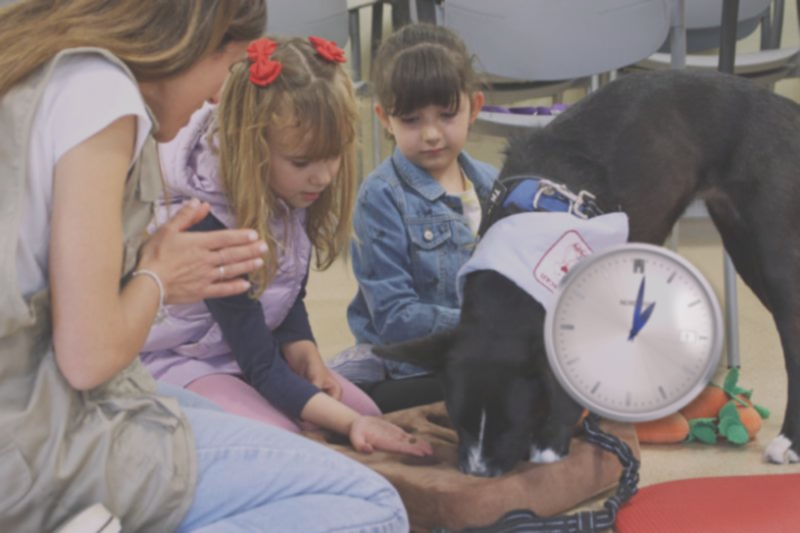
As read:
1,01
